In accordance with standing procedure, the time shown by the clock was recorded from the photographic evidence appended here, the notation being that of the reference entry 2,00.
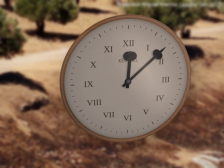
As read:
12,08
